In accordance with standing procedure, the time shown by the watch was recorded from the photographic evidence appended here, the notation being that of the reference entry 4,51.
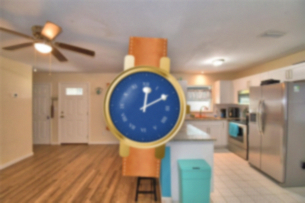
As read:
12,10
